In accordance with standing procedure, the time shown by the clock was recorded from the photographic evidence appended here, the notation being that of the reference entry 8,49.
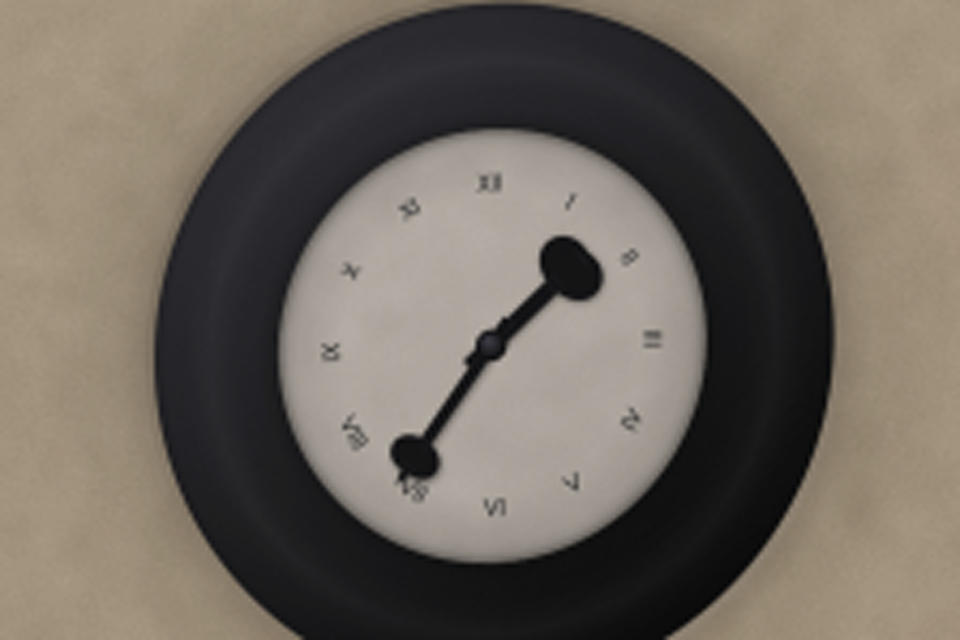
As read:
1,36
